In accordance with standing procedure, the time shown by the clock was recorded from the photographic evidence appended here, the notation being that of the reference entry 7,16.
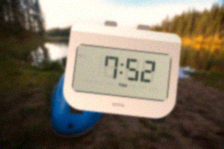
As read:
7,52
